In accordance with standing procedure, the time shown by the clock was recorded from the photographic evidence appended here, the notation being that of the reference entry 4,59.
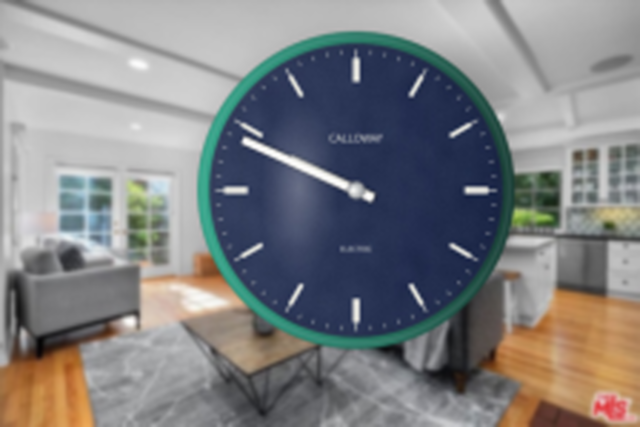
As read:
9,49
